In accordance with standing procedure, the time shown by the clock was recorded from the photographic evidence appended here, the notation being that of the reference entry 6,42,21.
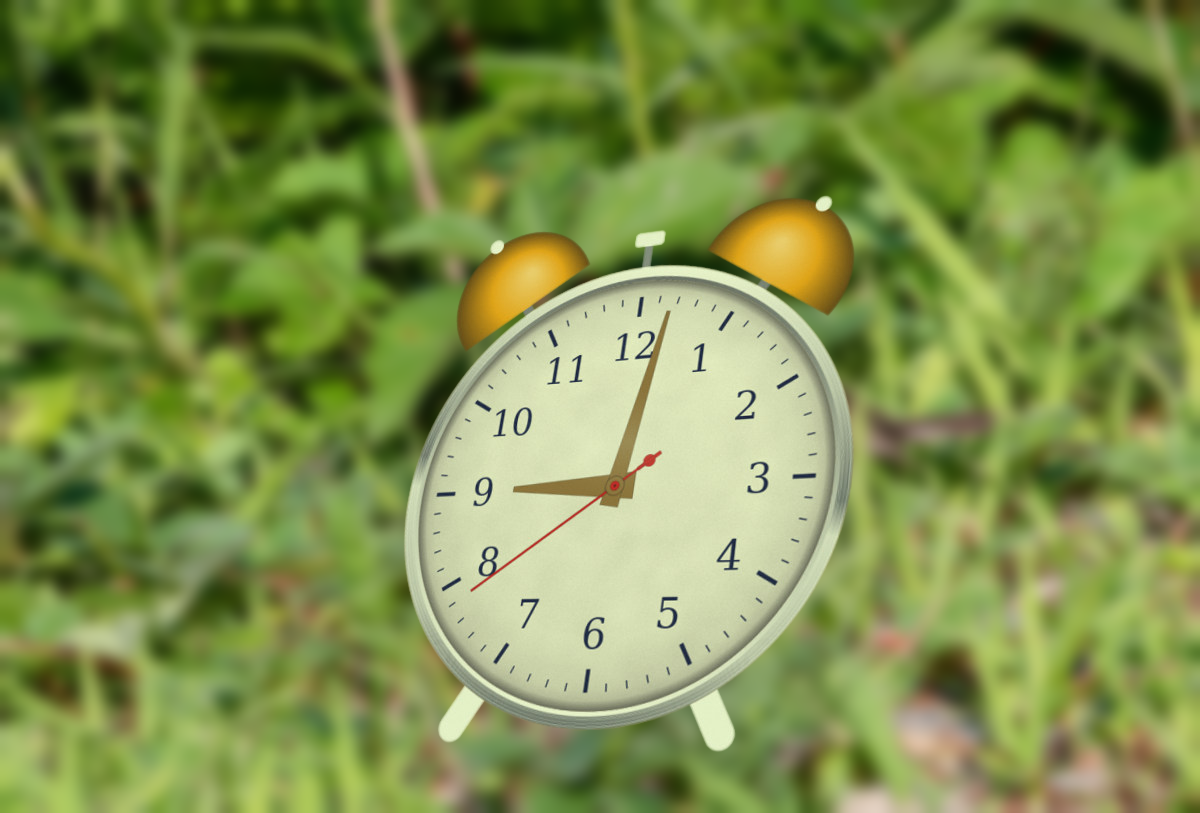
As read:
9,01,39
